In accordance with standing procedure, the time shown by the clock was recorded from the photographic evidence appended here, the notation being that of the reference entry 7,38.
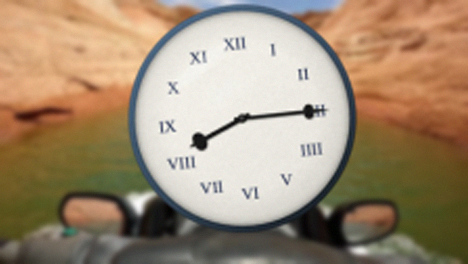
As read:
8,15
